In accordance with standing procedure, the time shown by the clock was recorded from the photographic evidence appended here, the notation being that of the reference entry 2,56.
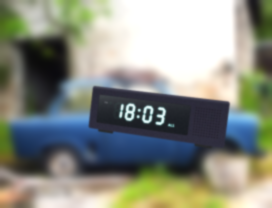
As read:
18,03
